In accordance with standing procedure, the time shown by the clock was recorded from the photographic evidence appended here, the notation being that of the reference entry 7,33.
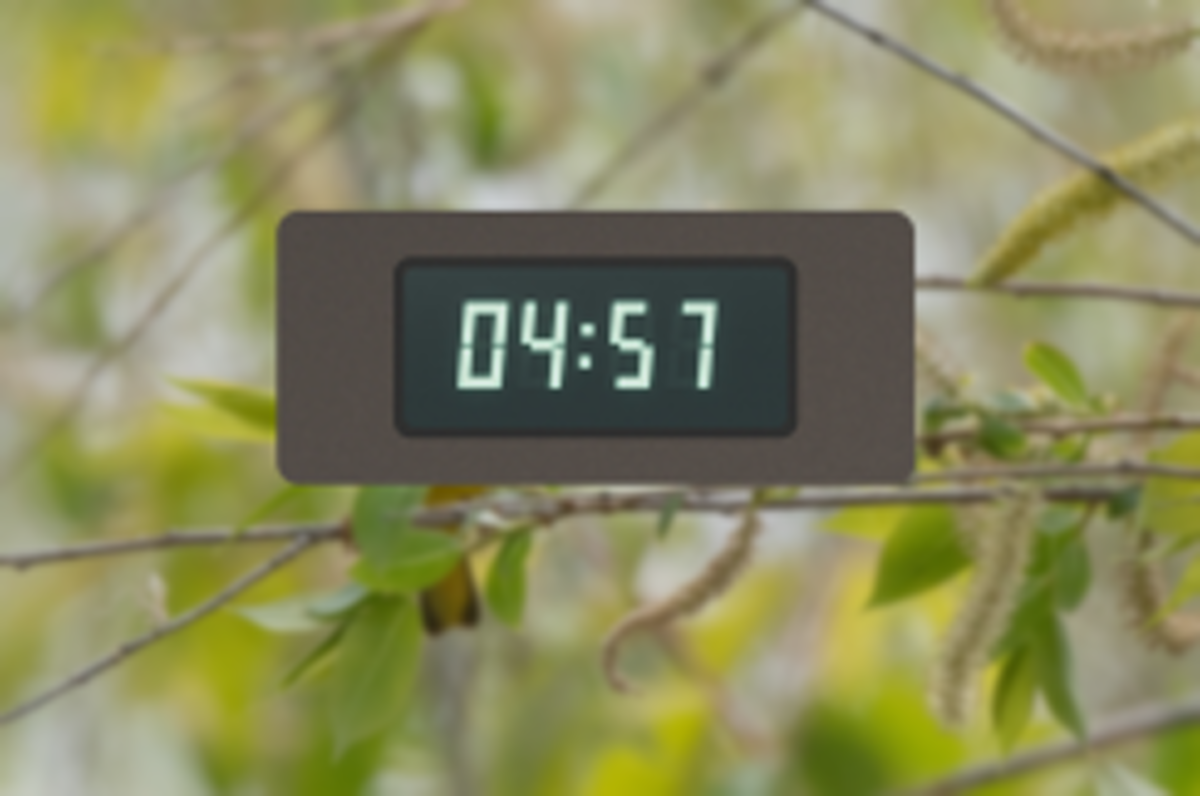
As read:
4,57
